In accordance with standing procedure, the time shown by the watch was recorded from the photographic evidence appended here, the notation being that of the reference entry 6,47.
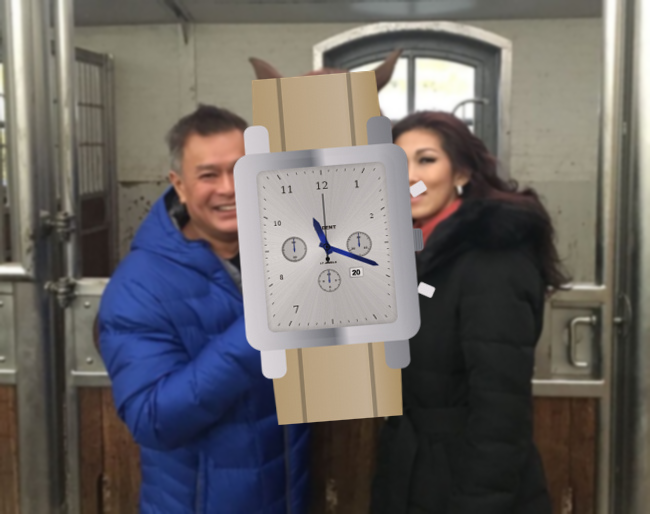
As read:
11,19
